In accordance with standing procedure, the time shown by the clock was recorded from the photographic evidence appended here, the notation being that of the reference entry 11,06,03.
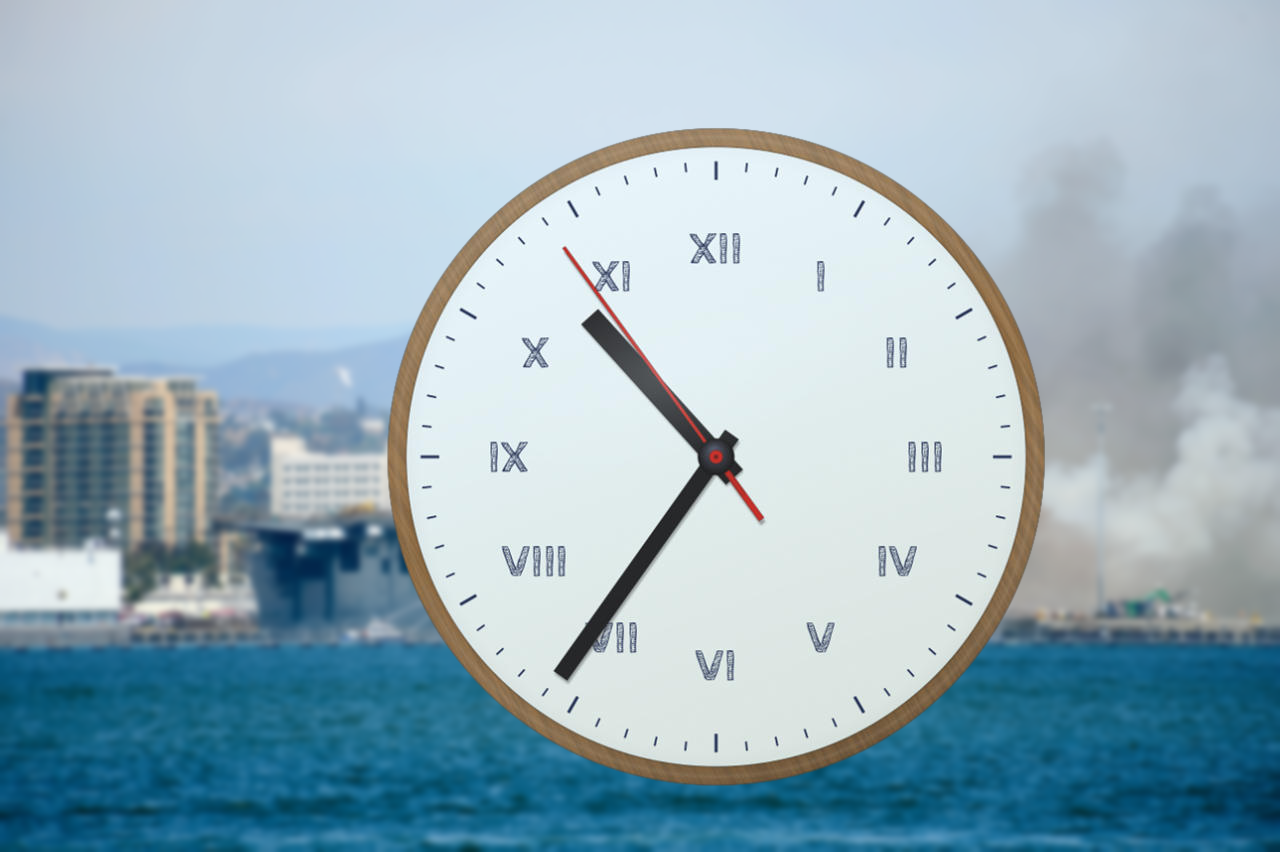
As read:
10,35,54
